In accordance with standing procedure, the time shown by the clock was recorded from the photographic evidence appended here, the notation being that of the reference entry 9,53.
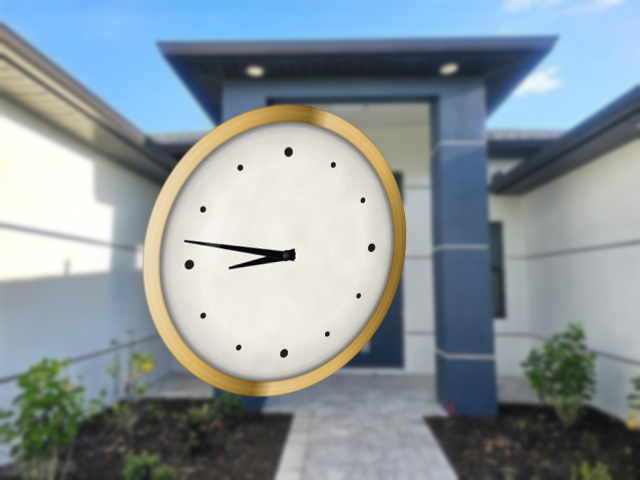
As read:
8,47
